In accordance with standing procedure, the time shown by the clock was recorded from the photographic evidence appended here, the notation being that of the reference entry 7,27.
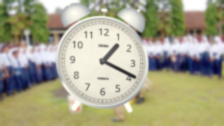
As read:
1,19
